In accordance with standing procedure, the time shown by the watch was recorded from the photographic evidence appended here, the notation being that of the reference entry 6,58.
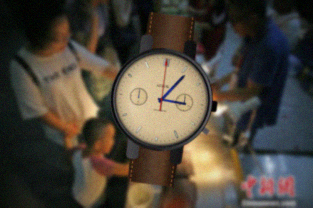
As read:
3,06
